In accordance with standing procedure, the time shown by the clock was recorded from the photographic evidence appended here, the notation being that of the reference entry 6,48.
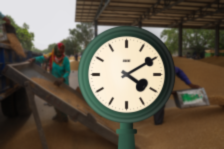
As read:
4,10
